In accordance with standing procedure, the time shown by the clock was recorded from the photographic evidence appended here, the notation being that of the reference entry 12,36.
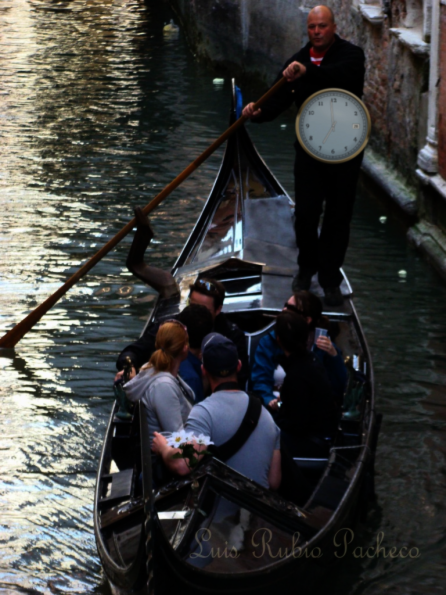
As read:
6,59
